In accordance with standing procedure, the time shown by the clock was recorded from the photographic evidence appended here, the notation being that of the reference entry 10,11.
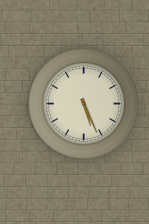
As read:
5,26
